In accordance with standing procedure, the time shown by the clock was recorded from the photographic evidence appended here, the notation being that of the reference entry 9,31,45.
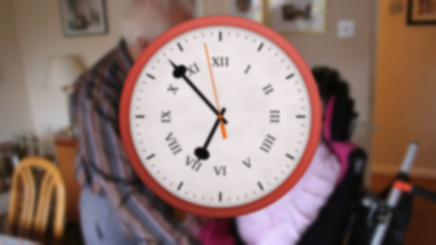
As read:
6,52,58
